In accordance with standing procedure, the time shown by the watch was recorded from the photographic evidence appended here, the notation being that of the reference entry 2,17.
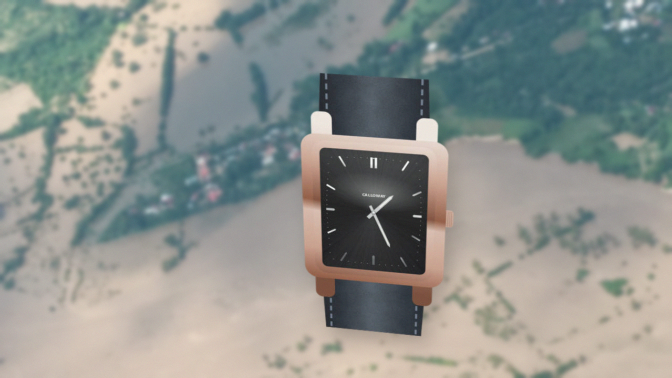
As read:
1,26
